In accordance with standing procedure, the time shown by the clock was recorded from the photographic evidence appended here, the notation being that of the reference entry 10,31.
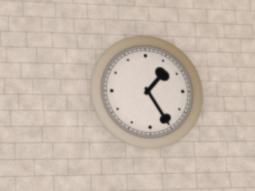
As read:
1,25
